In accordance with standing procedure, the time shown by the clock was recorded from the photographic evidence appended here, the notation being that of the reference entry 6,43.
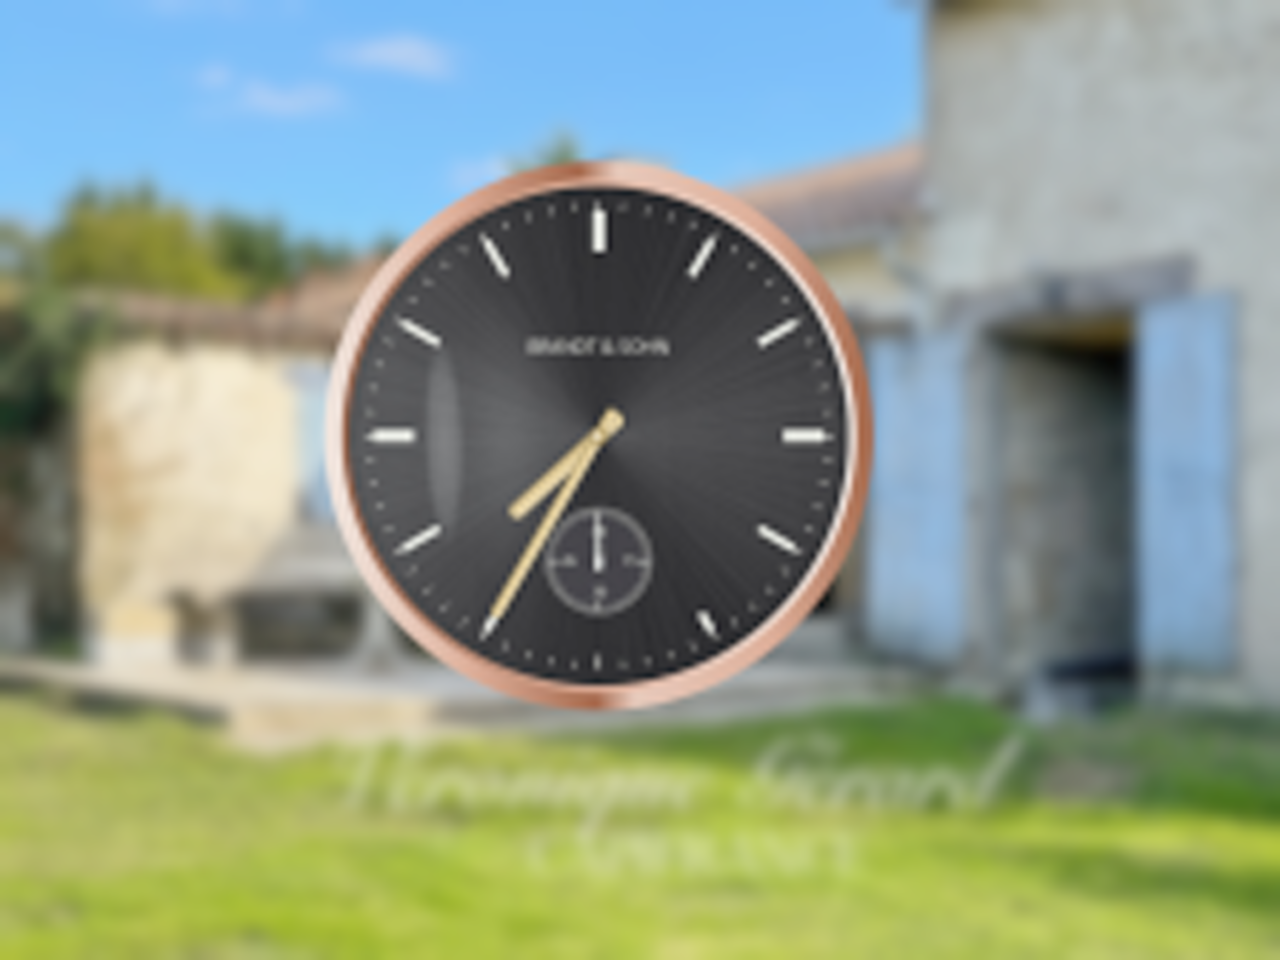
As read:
7,35
